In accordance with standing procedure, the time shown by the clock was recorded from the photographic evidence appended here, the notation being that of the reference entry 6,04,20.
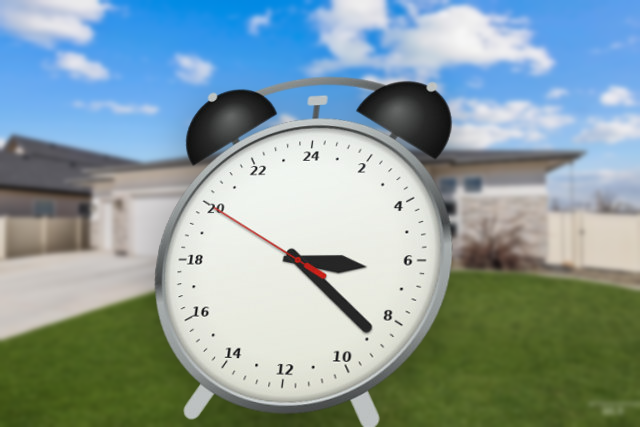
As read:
6,21,50
